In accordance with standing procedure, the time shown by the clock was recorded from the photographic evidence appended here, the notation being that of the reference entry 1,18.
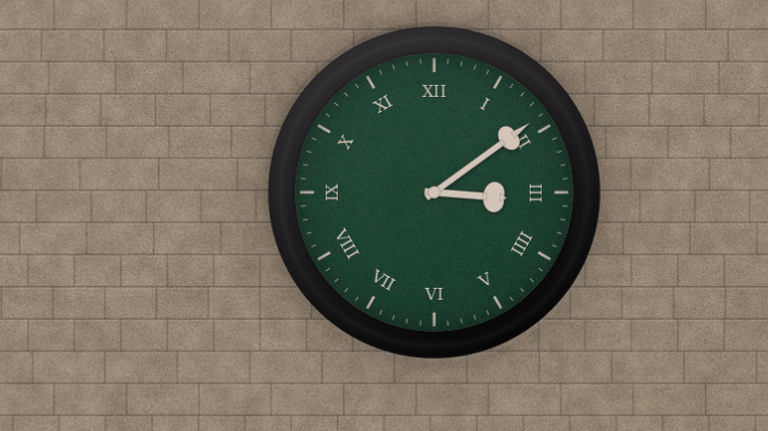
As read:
3,09
